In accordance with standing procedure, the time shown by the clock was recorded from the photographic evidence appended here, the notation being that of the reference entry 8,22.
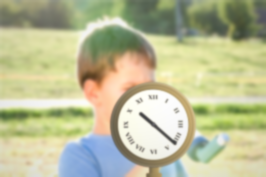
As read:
10,22
